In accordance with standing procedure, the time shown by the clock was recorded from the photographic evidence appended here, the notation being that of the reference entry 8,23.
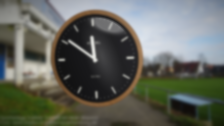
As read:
11,51
